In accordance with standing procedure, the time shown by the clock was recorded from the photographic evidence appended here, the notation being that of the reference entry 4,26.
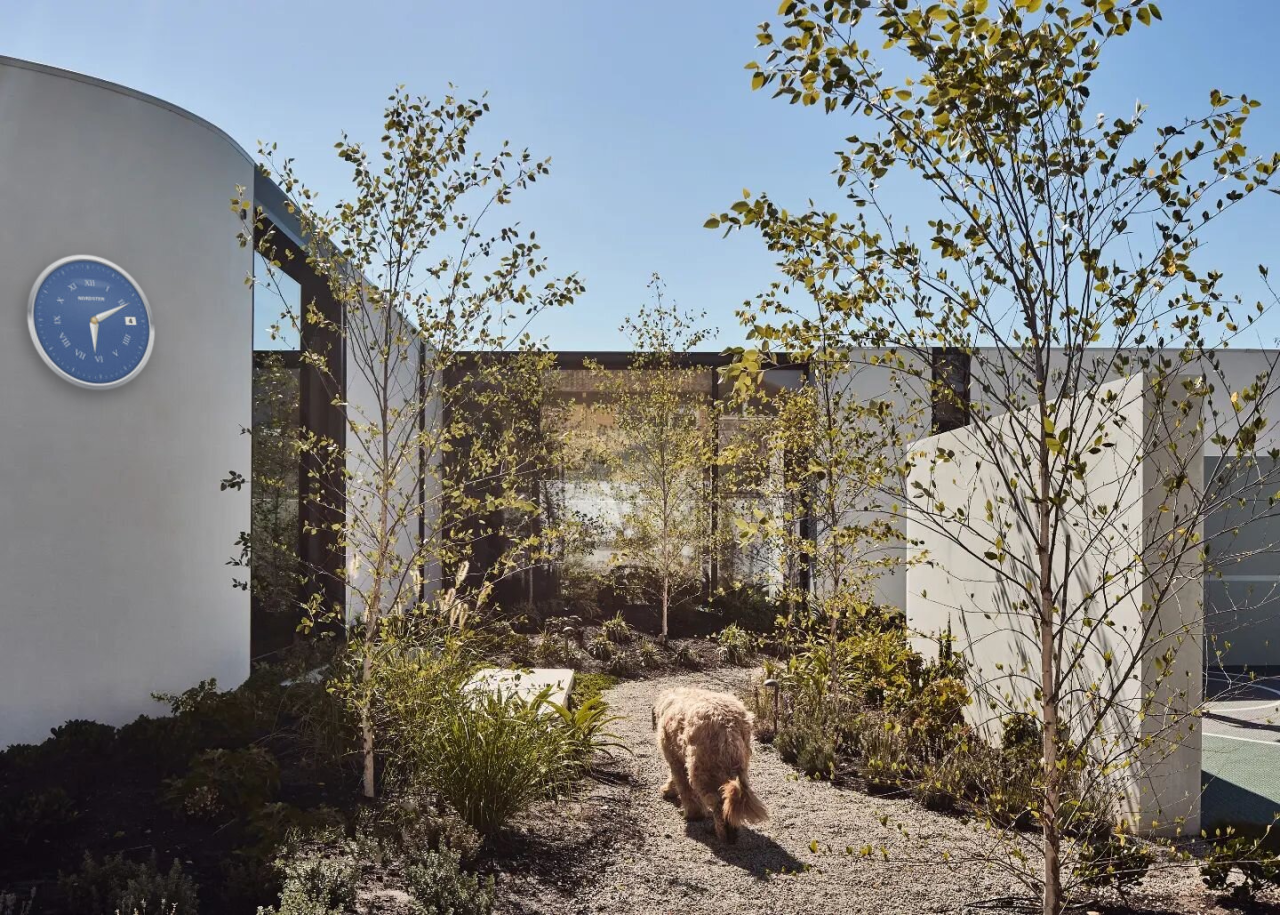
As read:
6,11
